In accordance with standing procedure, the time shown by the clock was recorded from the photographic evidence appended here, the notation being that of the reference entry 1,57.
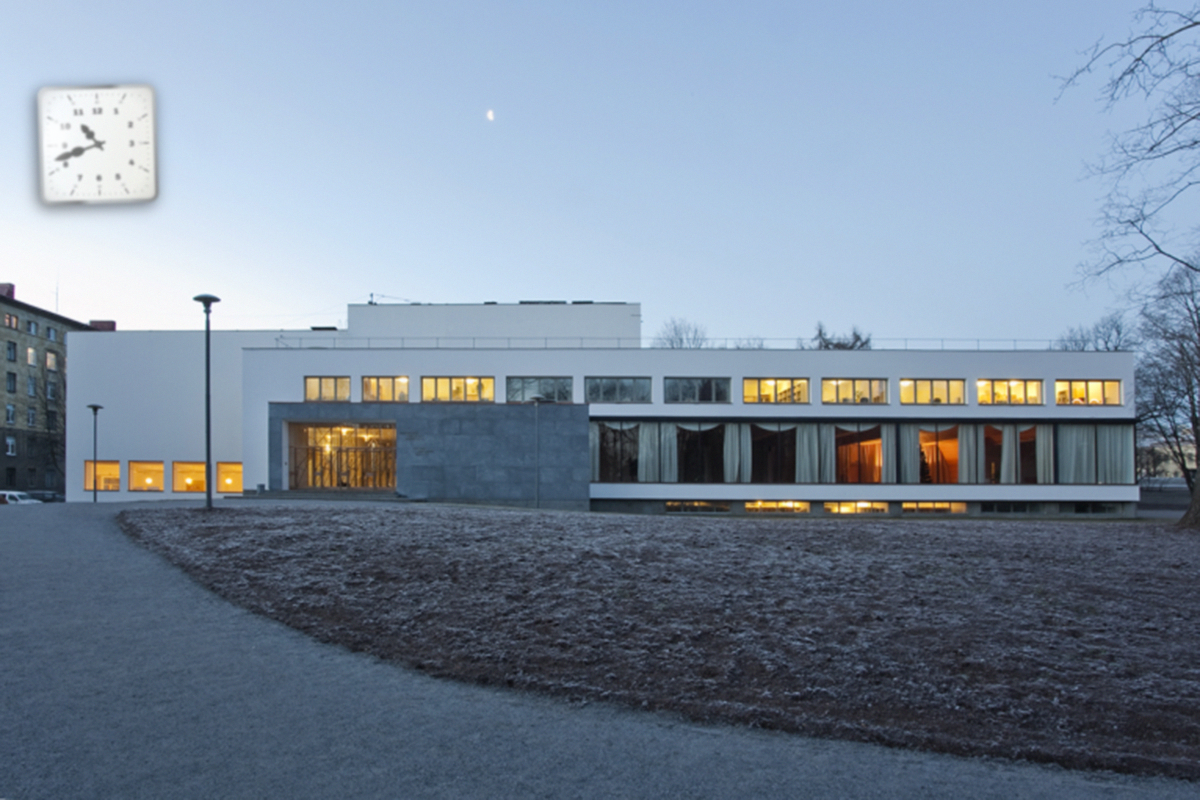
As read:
10,42
